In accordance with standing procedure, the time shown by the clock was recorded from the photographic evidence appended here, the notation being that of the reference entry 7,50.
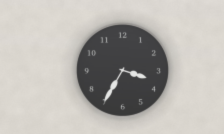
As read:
3,35
